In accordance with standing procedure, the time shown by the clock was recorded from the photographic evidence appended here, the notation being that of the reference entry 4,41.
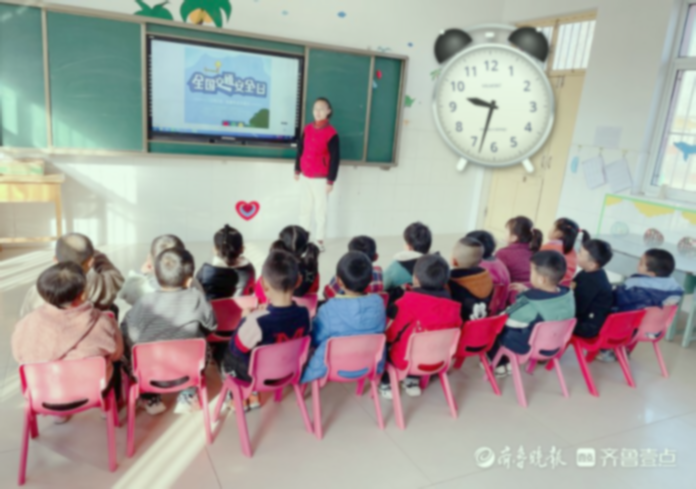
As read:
9,33
